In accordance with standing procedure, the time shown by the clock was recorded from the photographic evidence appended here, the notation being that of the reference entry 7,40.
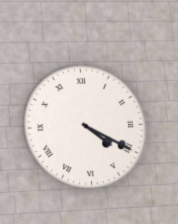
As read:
4,20
